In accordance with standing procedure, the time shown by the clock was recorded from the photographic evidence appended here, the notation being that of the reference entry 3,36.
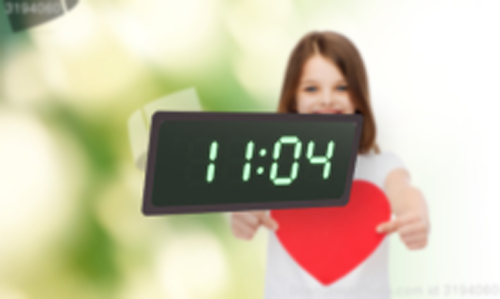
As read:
11,04
